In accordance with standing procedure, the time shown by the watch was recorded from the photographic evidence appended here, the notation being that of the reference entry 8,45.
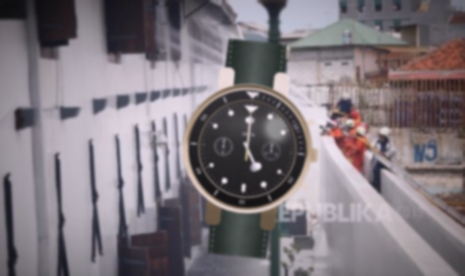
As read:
5,00
